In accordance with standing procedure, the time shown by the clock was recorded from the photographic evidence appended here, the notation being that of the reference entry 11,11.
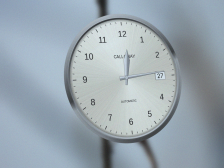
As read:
12,14
